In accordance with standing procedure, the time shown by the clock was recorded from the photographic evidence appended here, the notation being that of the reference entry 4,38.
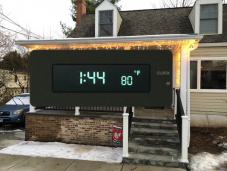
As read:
1,44
